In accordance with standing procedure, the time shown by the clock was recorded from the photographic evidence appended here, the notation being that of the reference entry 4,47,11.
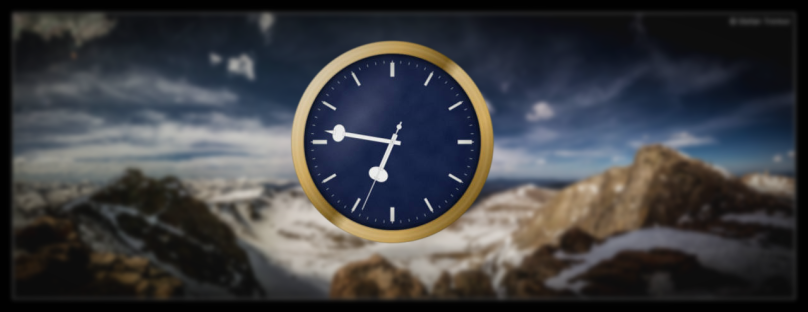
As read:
6,46,34
